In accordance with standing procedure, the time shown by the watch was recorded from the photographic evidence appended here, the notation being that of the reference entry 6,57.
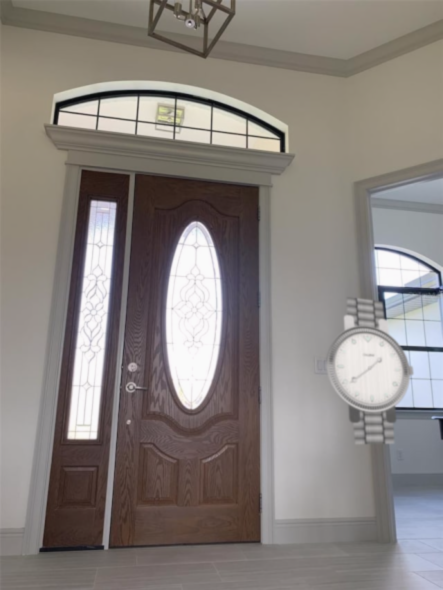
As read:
1,39
